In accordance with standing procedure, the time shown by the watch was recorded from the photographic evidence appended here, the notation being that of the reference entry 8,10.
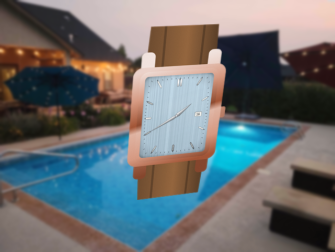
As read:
1,40
